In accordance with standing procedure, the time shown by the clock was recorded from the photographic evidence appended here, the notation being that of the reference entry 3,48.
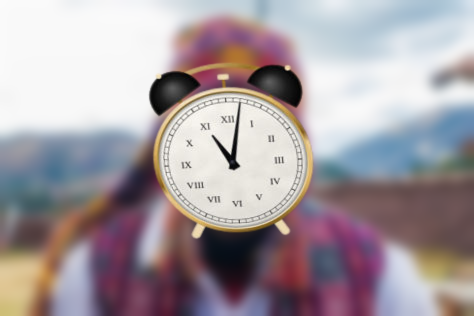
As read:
11,02
